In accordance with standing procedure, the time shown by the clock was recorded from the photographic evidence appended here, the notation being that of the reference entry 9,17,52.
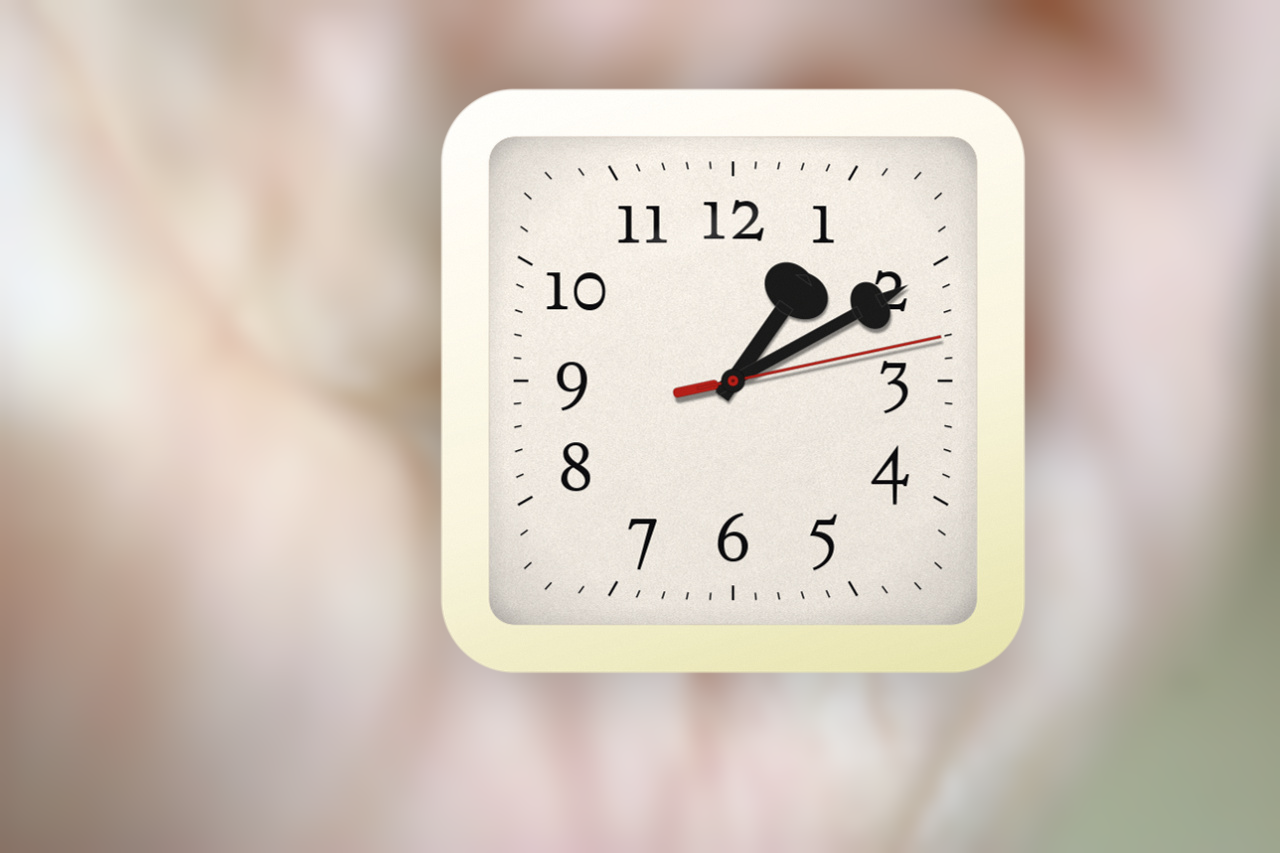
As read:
1,10,13
